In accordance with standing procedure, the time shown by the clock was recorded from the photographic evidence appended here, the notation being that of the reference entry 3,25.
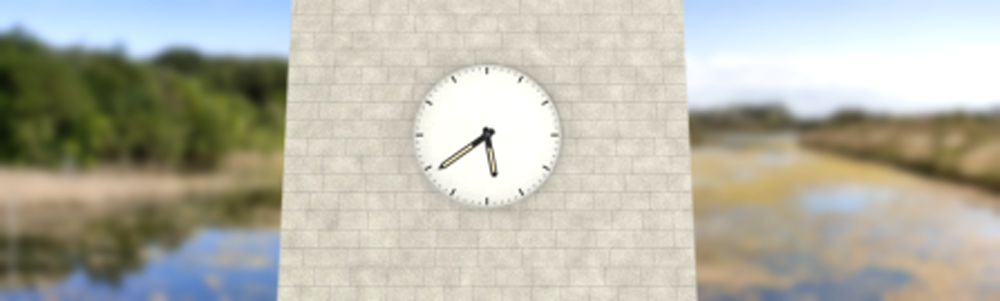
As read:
5,39
